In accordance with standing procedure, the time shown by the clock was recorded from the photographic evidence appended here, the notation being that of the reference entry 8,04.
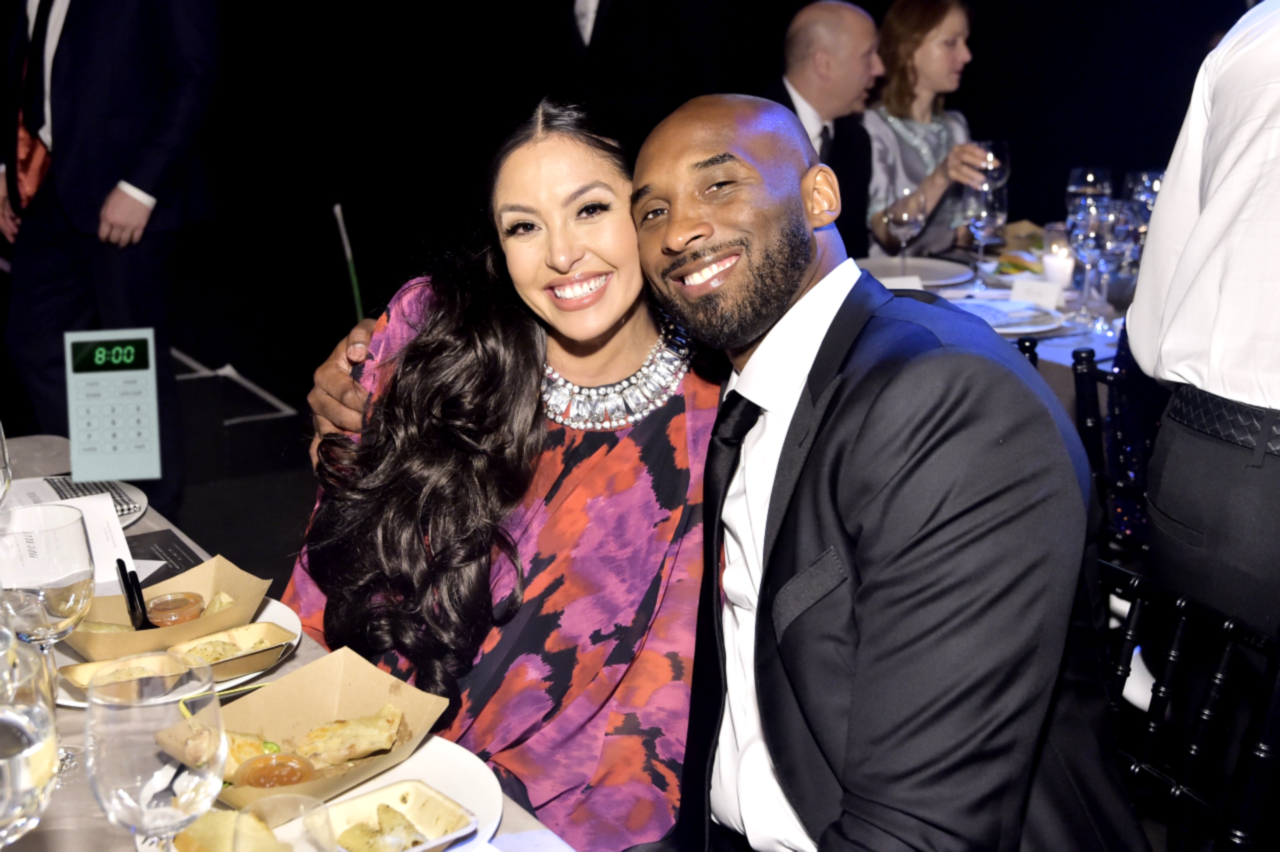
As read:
8,00
